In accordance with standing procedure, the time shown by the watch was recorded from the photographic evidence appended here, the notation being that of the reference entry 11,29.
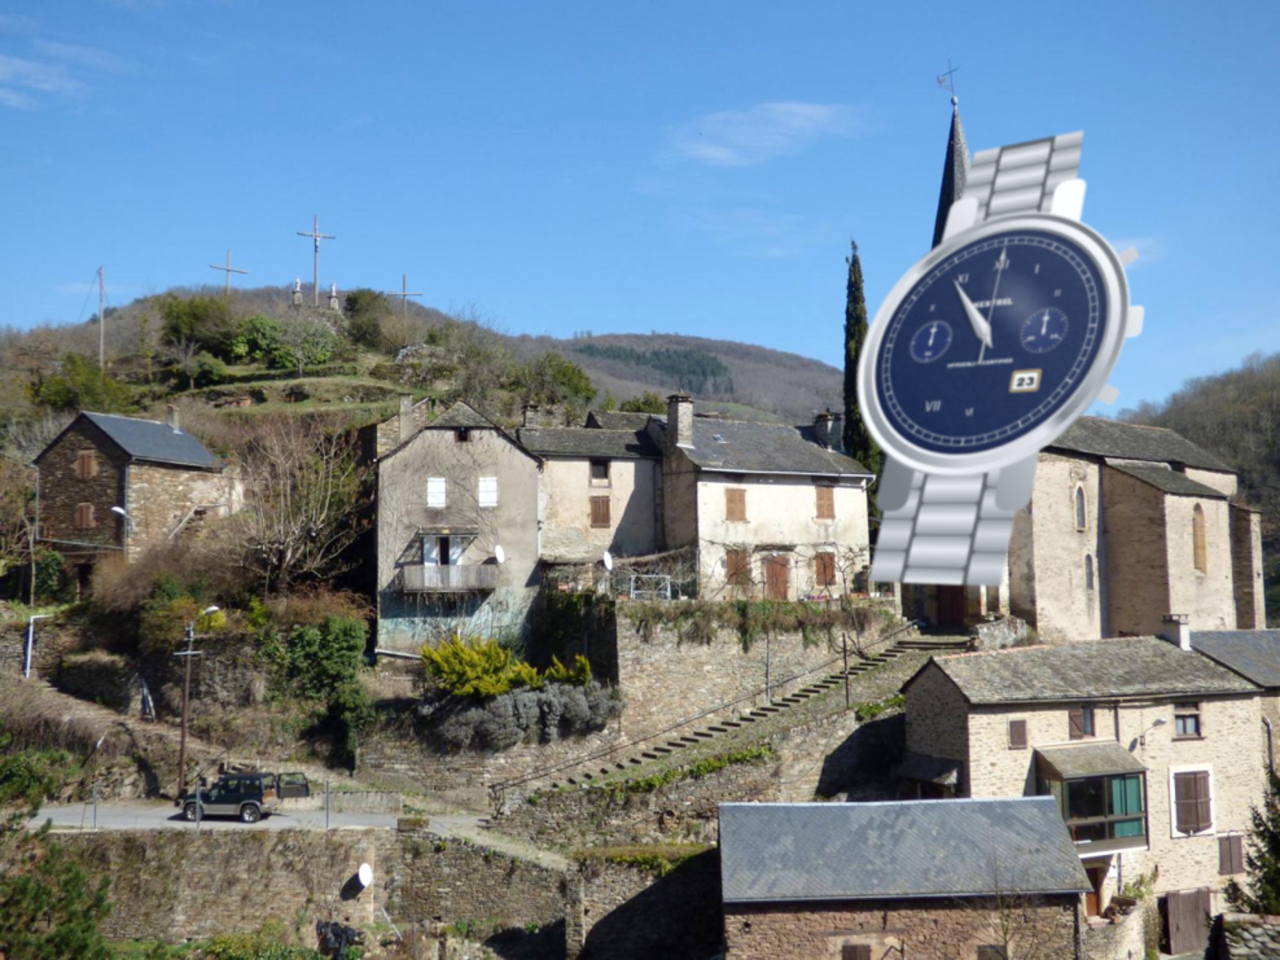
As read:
10,54
